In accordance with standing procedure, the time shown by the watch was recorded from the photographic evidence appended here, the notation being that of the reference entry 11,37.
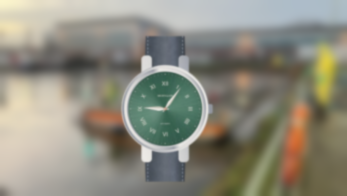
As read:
9,06
